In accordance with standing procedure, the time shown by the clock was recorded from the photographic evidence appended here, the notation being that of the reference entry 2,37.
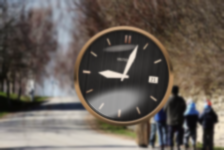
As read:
9,03
